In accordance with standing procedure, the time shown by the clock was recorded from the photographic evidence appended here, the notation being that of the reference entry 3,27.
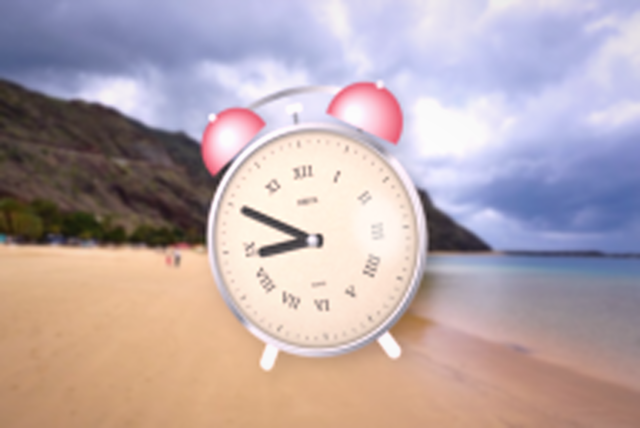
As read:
8,50
